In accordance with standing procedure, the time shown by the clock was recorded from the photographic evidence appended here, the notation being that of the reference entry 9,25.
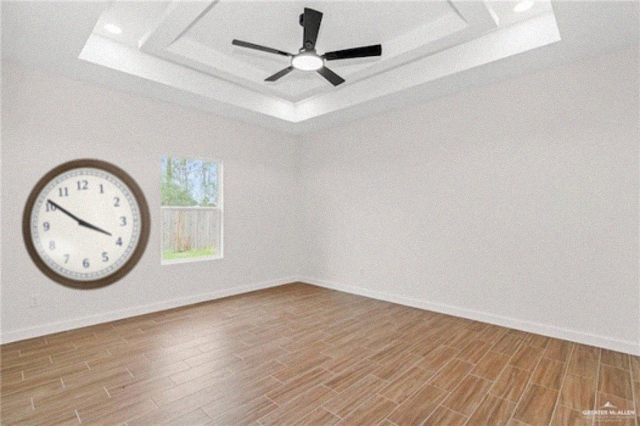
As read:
3,51
